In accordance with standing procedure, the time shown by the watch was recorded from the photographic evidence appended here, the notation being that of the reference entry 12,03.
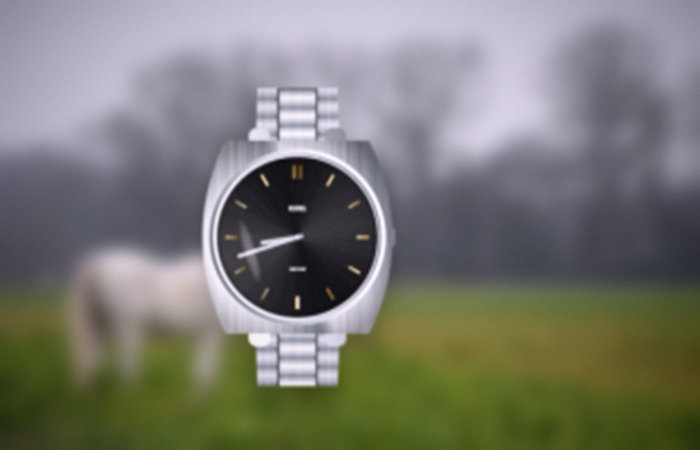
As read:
8,42
